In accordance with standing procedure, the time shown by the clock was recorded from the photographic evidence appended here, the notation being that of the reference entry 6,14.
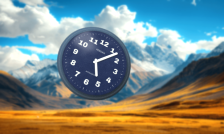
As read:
5,07
